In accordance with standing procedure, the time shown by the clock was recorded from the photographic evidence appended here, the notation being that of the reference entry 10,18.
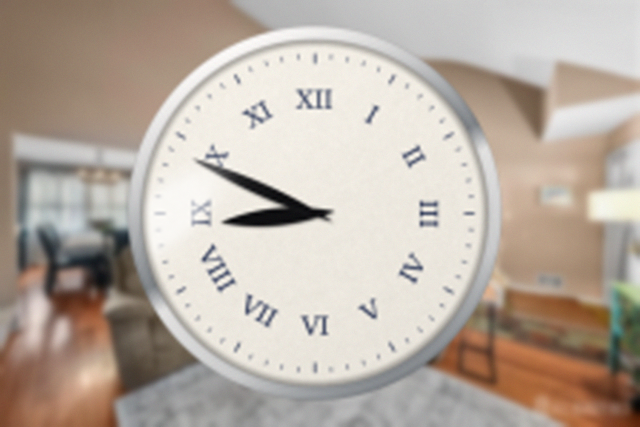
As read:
8,49
